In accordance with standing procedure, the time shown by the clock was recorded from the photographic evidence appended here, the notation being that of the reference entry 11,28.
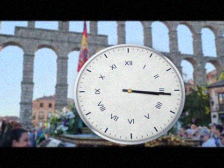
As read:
3,16
